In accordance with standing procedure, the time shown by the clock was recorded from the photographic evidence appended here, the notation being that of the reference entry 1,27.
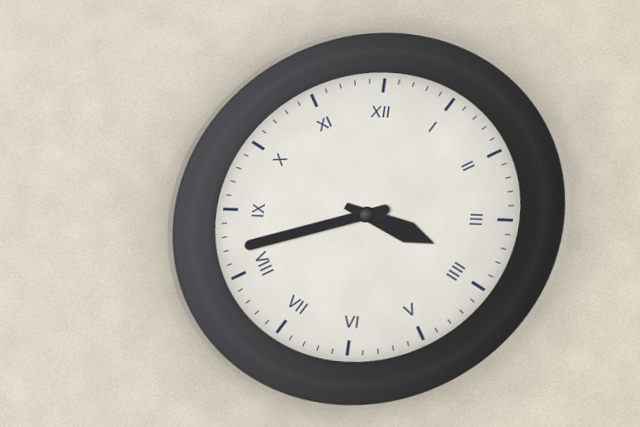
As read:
3,42
